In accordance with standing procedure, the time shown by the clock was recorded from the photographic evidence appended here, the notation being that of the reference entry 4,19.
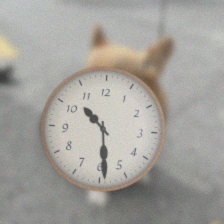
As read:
10,29
